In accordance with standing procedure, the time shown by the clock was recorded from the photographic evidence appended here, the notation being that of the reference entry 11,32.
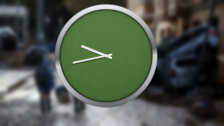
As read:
9,43
